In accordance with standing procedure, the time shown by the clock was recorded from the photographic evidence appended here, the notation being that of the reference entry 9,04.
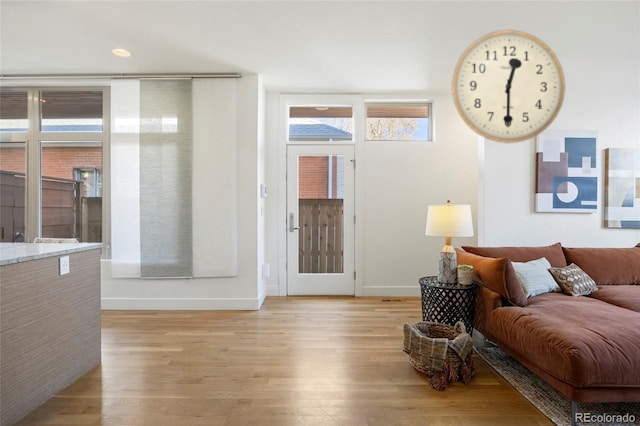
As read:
12,30
